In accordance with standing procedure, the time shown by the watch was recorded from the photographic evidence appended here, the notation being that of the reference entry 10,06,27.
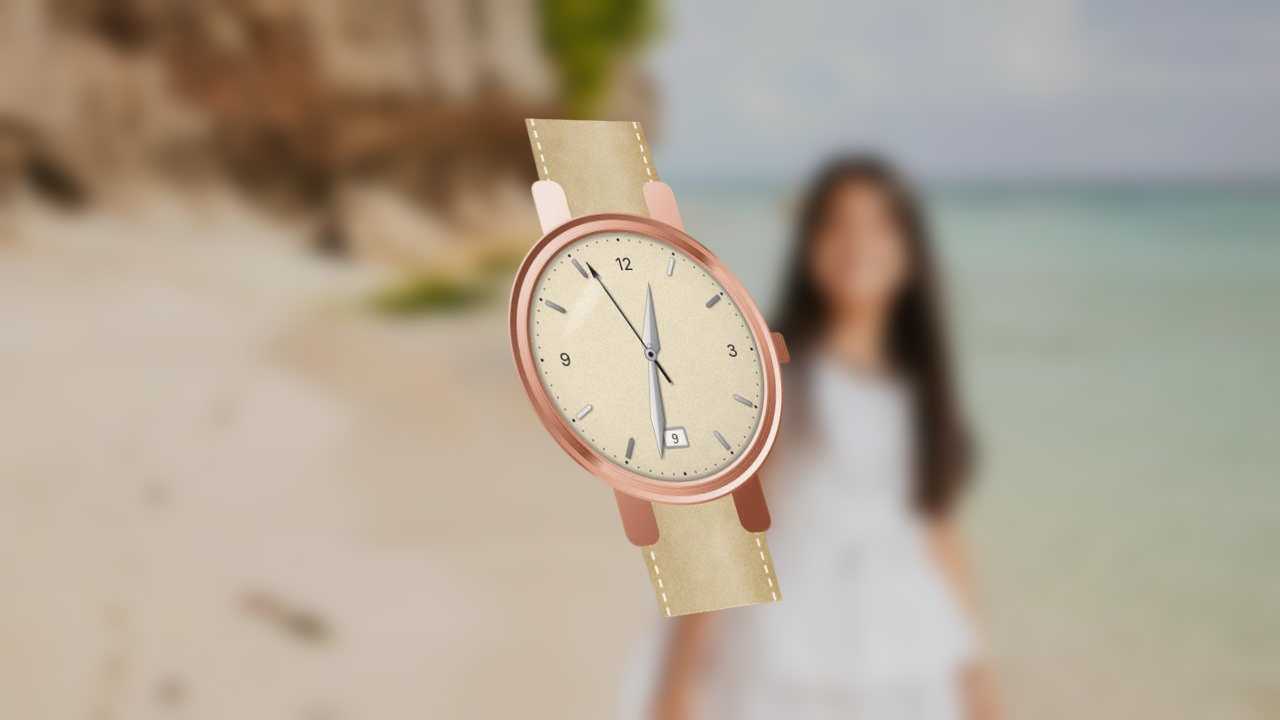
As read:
12,31,56
